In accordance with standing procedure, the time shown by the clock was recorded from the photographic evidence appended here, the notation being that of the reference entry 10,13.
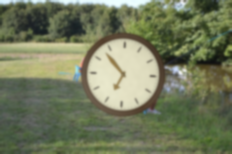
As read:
6,53
